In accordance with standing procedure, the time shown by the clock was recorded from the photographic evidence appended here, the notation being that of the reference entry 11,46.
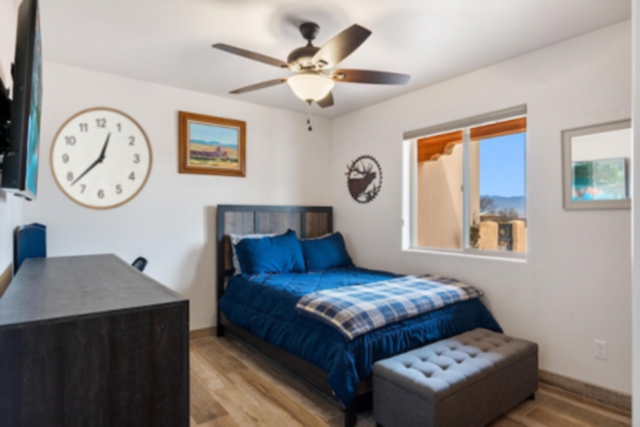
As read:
12,38
